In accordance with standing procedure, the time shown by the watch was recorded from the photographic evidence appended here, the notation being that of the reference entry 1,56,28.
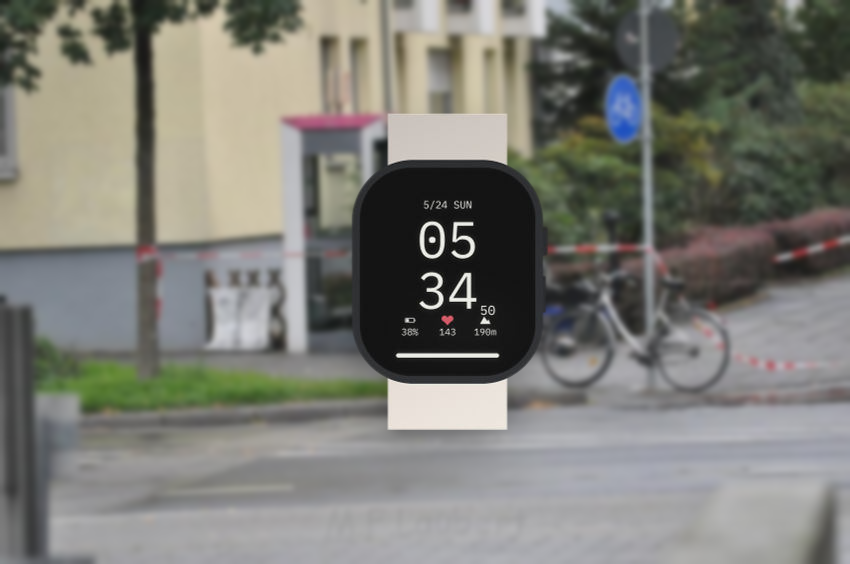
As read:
5,34,50
